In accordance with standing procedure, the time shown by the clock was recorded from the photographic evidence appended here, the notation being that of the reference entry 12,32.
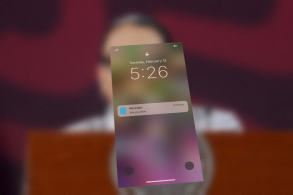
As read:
5,26
